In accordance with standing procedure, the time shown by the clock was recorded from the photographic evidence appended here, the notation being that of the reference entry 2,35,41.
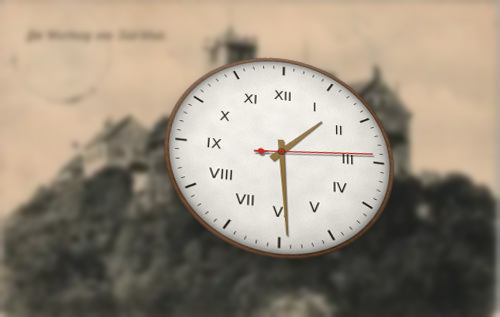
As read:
1,29,14
